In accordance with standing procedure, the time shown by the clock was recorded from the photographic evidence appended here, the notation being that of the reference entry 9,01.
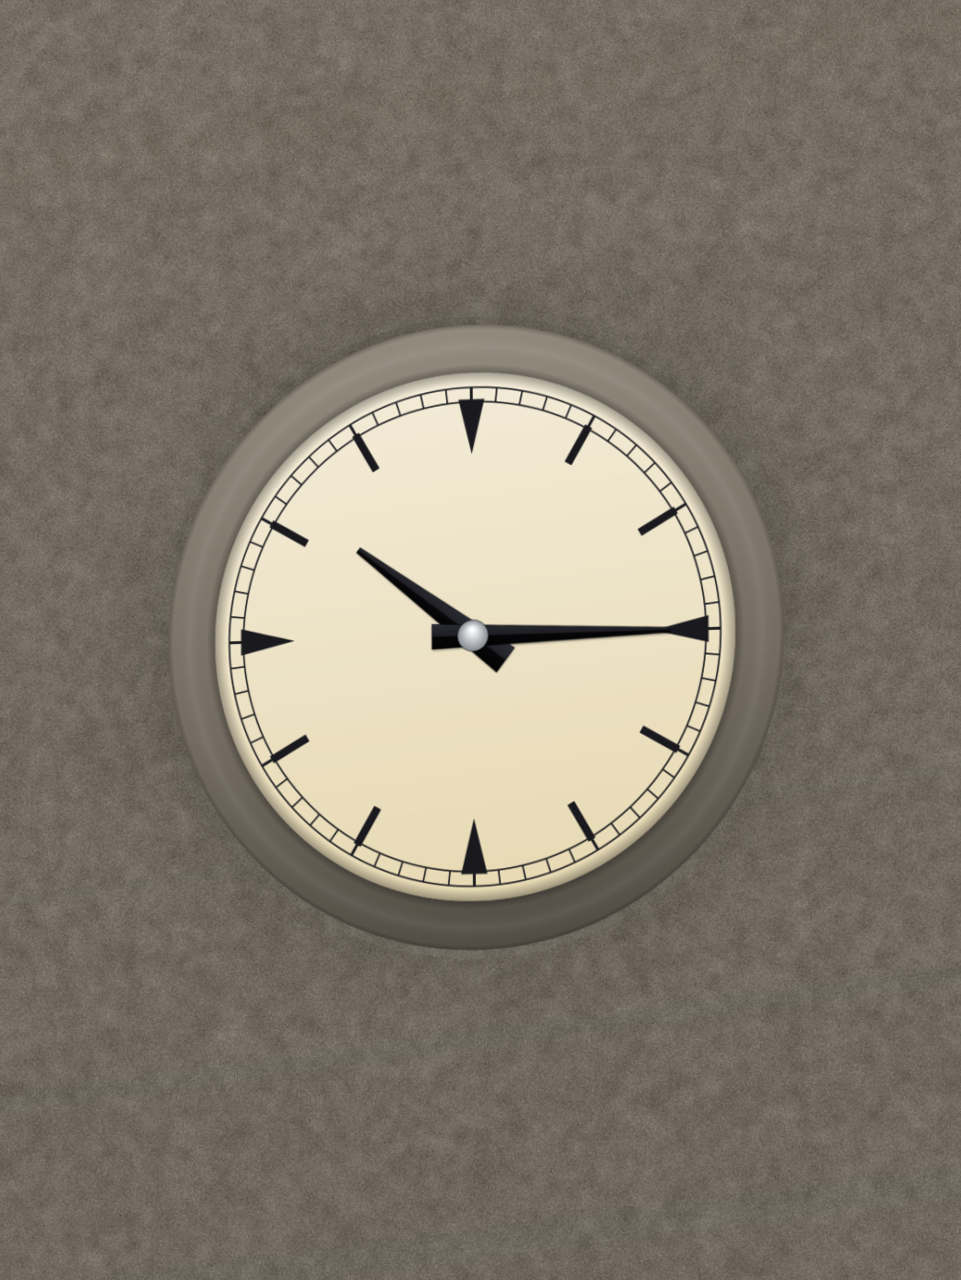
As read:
10,15
